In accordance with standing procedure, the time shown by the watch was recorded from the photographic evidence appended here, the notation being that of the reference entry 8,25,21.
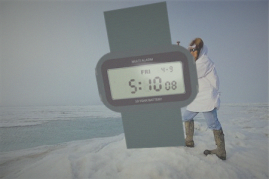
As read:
5,10,08
